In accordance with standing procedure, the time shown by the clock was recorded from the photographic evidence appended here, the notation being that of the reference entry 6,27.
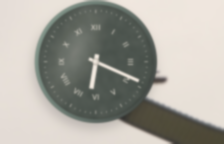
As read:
6,19
